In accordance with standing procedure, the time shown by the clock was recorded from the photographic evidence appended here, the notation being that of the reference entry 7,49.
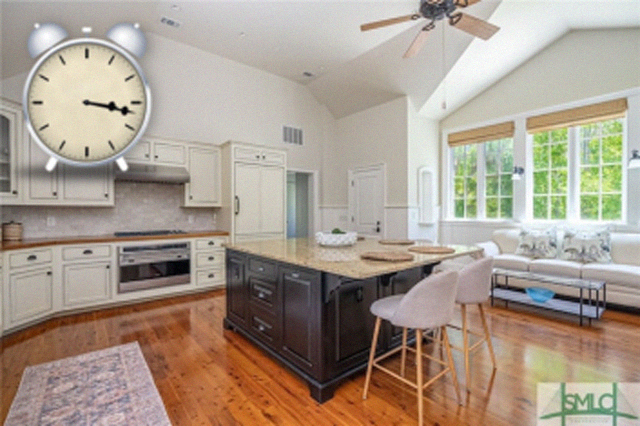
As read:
3,17
